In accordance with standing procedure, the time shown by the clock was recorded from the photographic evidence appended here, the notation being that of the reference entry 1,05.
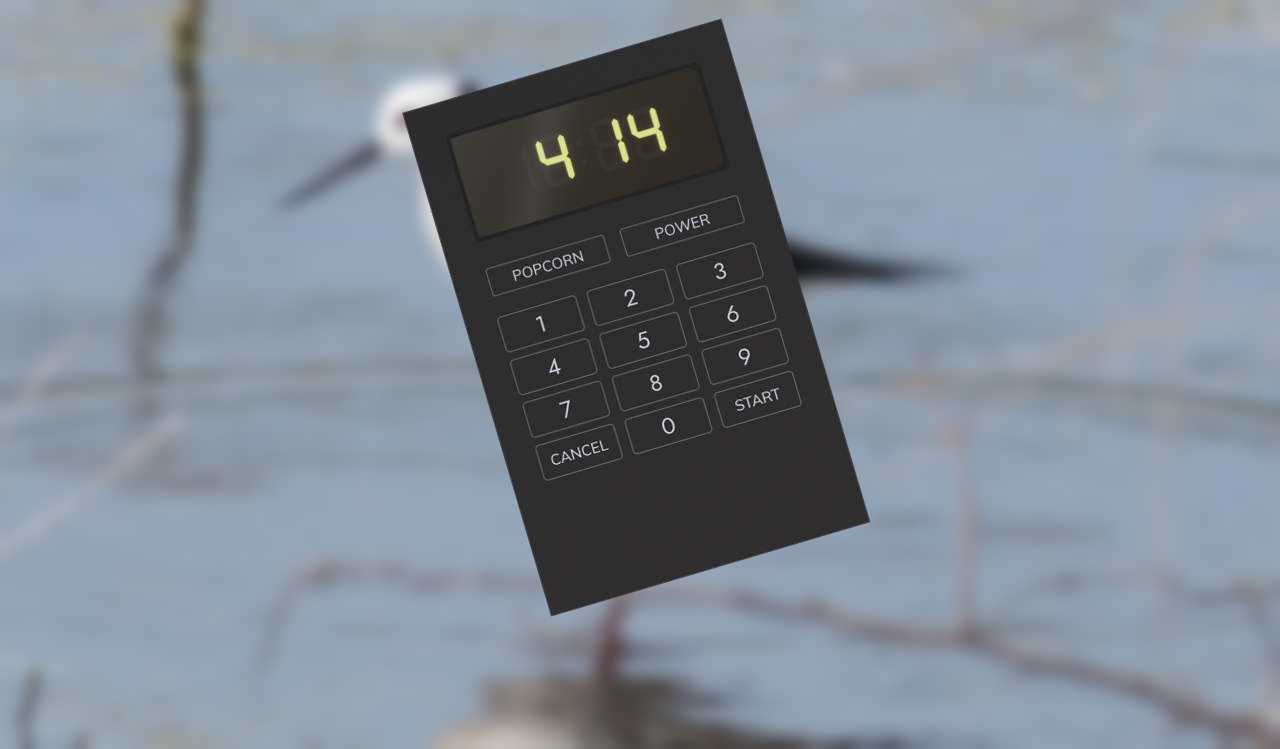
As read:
4,14
